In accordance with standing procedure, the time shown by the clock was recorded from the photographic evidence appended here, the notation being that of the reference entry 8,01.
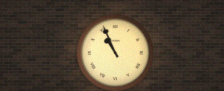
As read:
10,56
